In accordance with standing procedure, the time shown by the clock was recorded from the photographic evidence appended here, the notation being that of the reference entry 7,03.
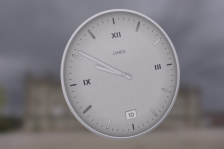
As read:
9,51
